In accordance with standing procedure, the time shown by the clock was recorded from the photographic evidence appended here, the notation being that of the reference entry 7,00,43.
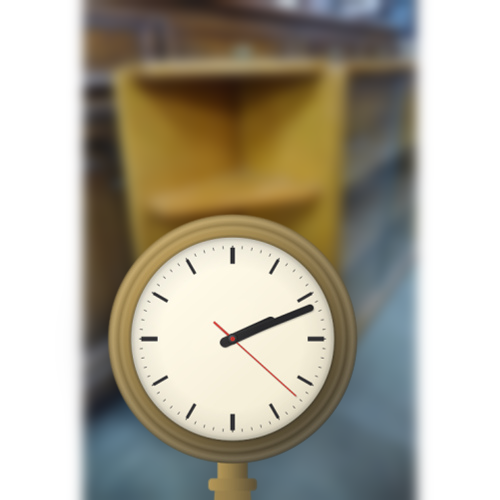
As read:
2,11,22
